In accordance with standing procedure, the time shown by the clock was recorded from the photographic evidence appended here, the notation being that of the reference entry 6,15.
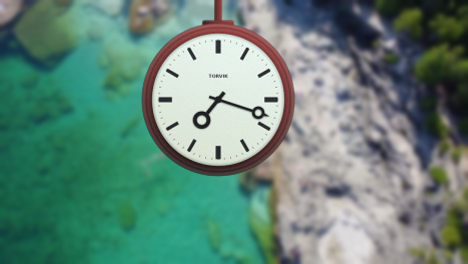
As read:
7,18
